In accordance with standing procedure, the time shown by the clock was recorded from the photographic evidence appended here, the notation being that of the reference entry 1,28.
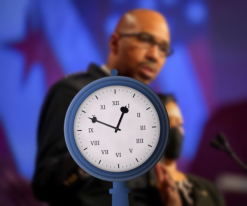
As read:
12,49
